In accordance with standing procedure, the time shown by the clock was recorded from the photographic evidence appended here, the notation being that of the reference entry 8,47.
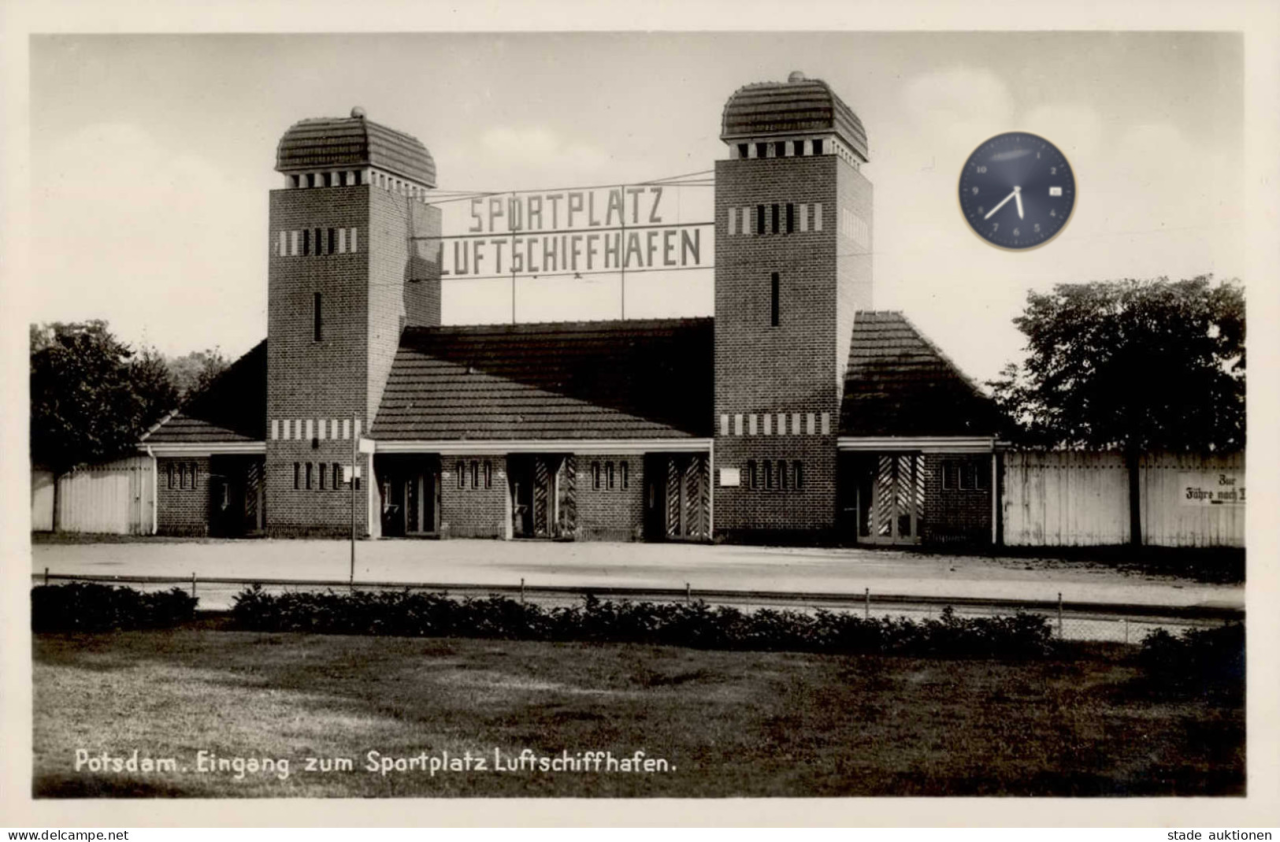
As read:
5,38
